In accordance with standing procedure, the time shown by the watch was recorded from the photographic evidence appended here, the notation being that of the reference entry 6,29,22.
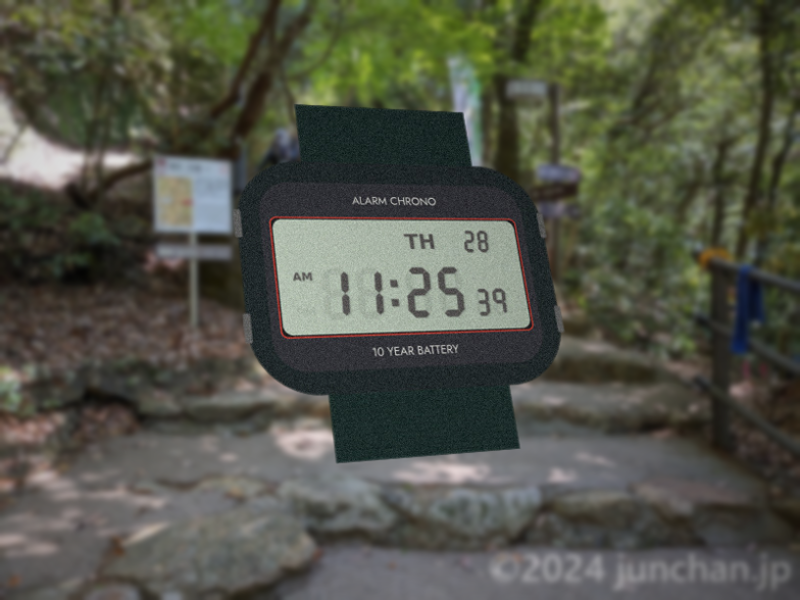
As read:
11,25,39
